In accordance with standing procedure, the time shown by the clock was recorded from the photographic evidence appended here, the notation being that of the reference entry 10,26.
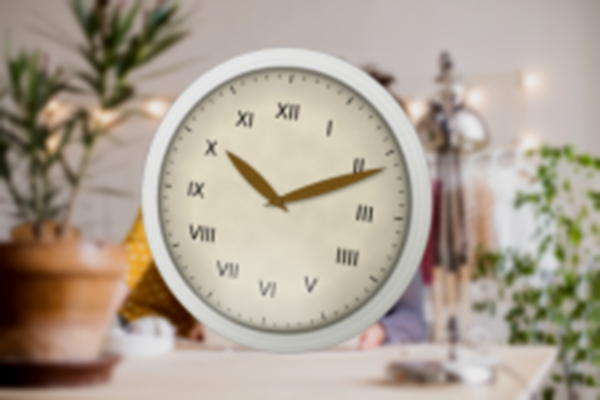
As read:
10,11
